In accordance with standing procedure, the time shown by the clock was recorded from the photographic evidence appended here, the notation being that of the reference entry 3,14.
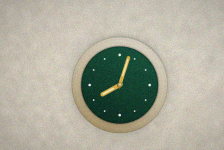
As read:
8,03
